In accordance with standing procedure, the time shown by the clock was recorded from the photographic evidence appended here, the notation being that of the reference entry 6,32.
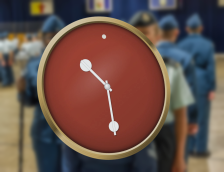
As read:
10,29
